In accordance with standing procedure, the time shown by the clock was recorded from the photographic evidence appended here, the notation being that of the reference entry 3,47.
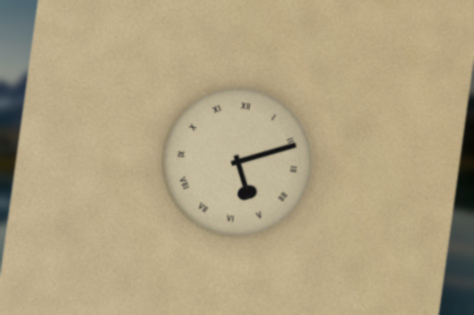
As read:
5,11
